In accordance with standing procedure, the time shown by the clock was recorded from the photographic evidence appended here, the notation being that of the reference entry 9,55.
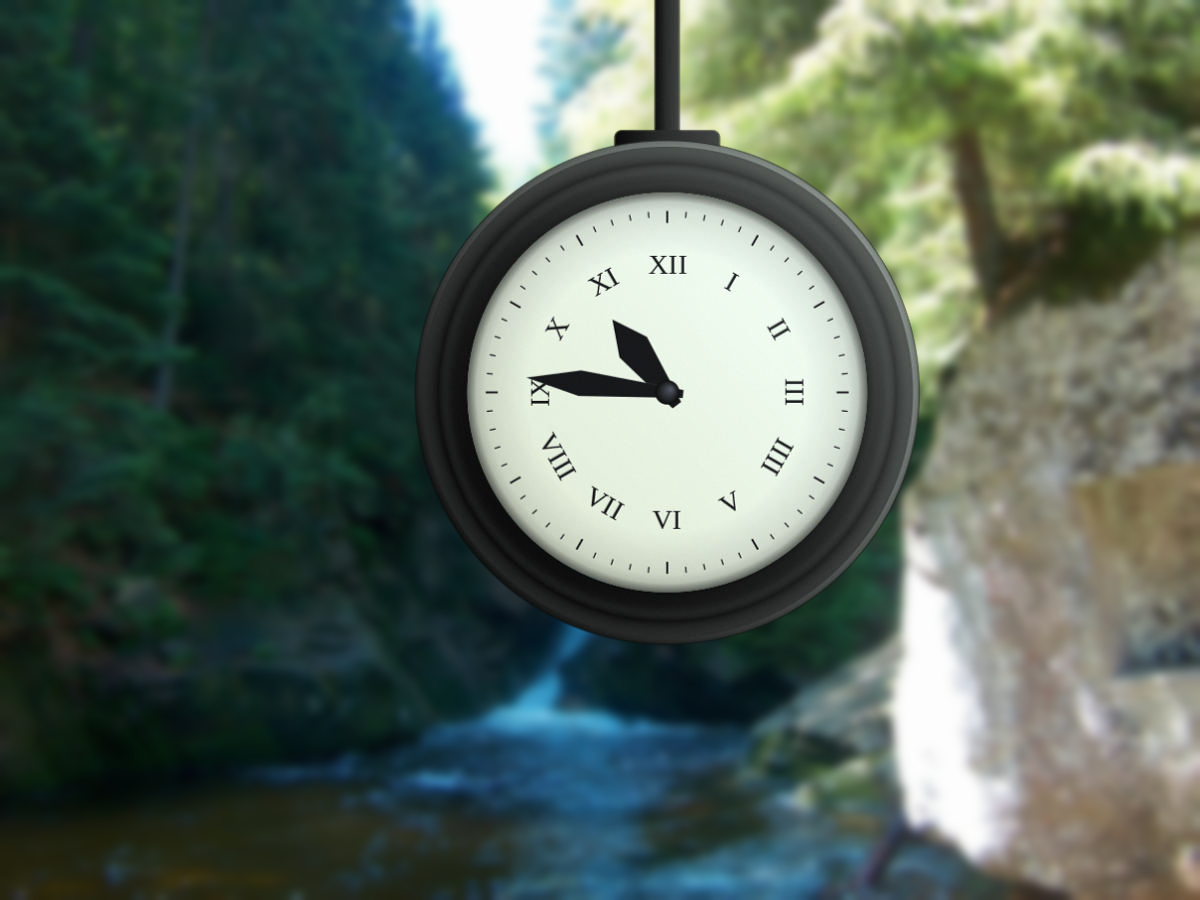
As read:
10,46
